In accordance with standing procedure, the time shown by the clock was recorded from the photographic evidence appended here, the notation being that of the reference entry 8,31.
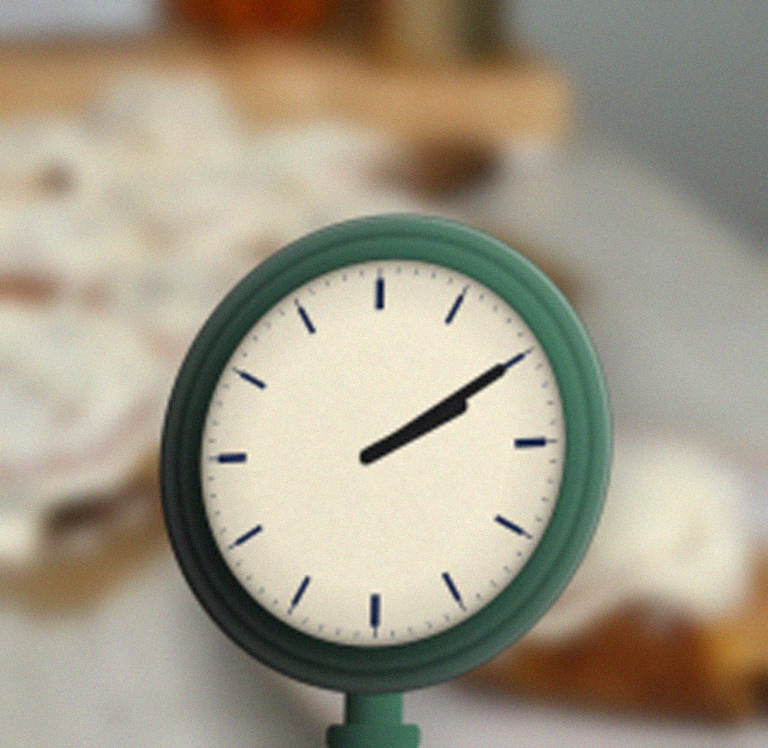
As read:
2,10
